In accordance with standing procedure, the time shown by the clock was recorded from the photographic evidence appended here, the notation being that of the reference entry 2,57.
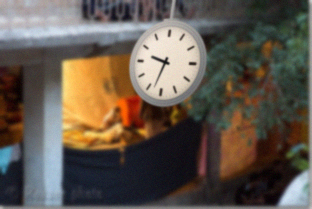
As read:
9,33
